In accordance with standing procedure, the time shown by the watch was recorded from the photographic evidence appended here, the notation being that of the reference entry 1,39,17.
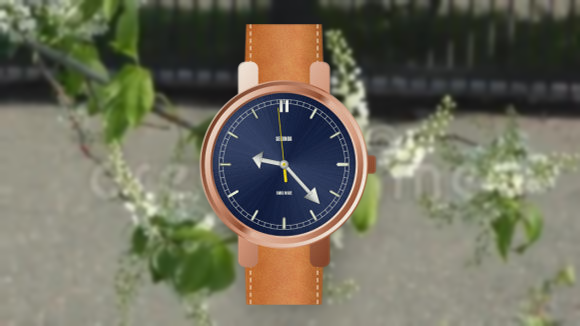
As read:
9,22,59
